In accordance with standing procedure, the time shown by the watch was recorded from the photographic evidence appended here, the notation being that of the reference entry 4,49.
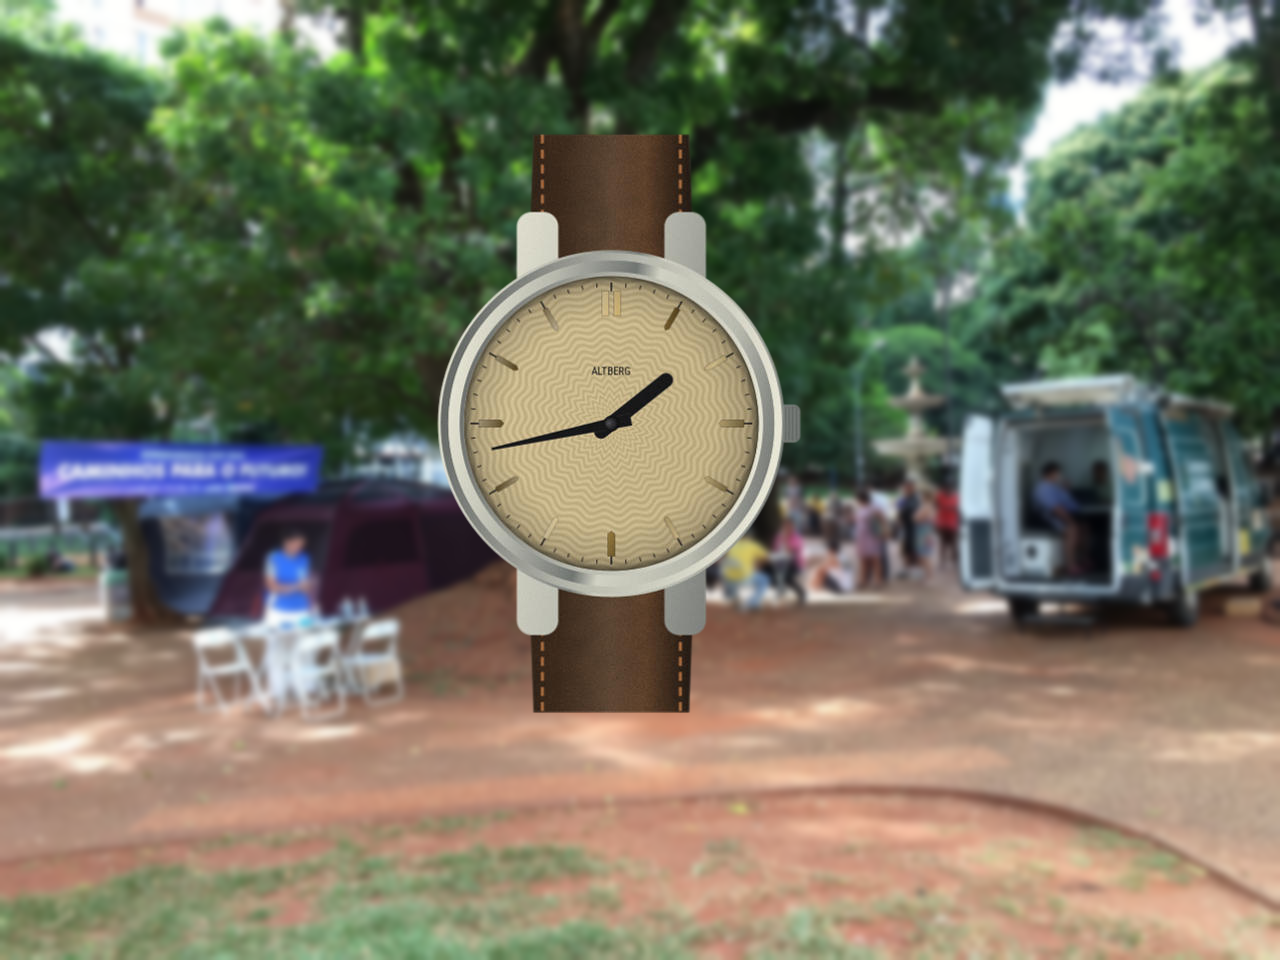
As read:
1,43
